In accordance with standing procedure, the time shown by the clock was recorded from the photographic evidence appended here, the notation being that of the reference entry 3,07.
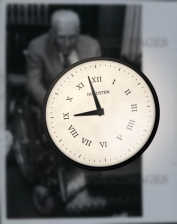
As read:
8,58
